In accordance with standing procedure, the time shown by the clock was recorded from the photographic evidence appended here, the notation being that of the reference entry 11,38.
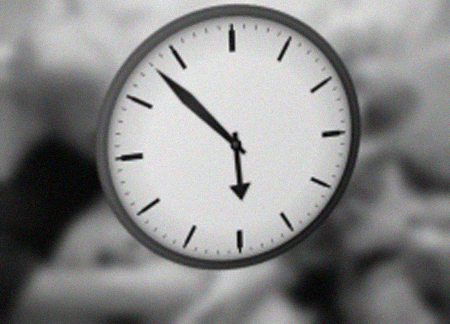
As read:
5,53
